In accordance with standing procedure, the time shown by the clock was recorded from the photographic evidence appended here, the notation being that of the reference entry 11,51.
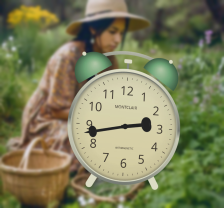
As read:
2,43
